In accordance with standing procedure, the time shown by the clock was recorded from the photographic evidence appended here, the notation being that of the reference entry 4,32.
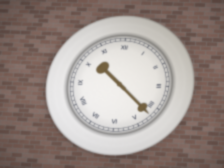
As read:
10,22
